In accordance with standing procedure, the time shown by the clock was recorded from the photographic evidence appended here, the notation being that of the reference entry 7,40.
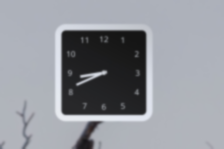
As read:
8,41
